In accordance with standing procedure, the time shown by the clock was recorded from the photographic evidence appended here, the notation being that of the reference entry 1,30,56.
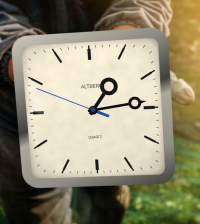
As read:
1,13,49
